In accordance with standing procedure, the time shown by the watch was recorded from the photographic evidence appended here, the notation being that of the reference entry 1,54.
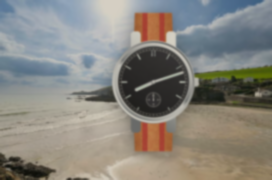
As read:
8,12
